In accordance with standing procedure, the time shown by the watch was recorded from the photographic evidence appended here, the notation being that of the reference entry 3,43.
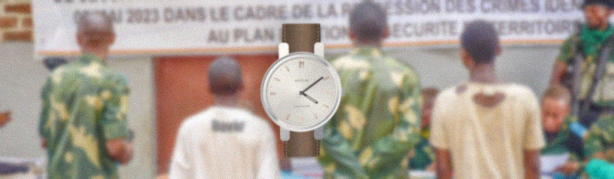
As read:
4,09
